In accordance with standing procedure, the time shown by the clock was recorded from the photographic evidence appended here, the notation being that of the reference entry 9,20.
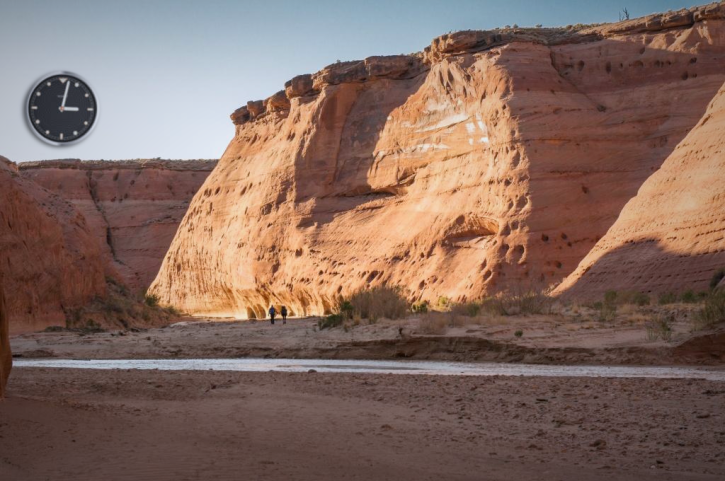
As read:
3,02
